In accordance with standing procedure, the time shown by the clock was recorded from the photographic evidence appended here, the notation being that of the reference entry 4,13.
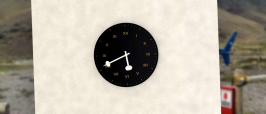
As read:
5,41
